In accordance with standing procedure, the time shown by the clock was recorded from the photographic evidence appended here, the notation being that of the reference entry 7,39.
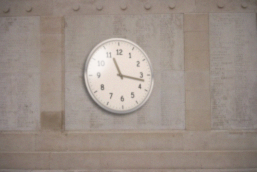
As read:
11,17
